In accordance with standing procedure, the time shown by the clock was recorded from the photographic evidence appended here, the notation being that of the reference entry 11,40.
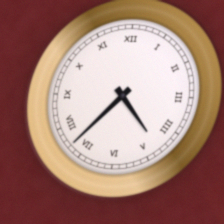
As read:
4,37
